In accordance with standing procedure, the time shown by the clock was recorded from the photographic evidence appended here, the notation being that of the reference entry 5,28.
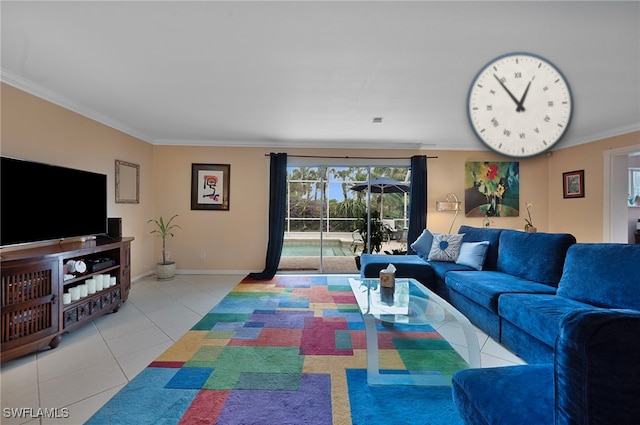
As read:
12,54
